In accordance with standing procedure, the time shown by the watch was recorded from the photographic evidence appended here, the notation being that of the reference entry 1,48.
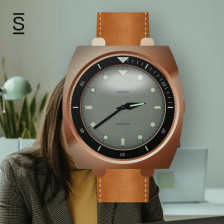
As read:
2,39
